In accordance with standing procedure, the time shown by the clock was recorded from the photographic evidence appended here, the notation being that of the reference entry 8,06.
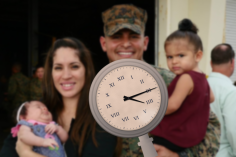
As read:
4,15
